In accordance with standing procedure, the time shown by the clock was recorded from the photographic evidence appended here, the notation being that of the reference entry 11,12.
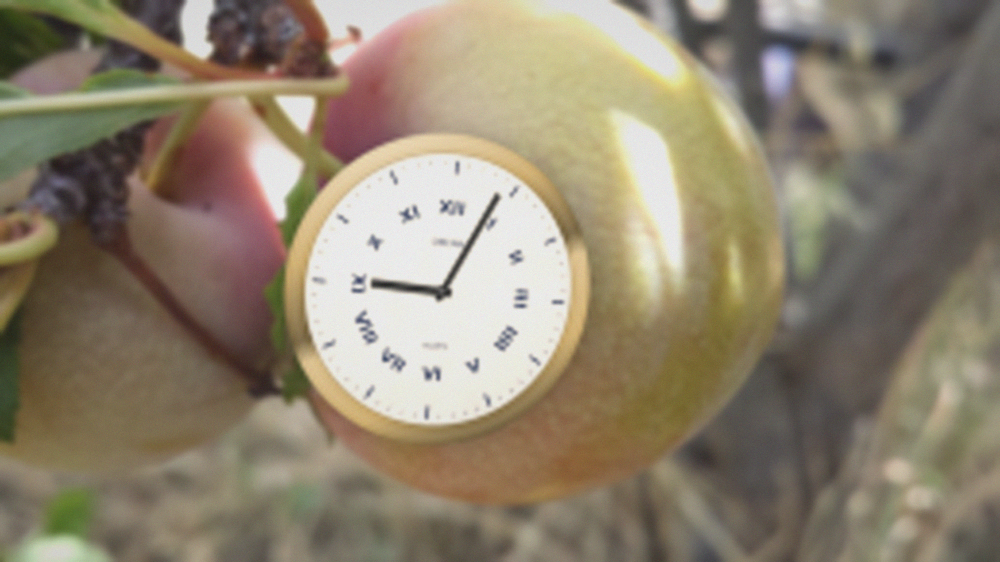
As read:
9,04
